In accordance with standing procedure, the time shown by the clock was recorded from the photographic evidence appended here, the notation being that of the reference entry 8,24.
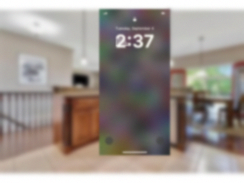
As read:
2,37
